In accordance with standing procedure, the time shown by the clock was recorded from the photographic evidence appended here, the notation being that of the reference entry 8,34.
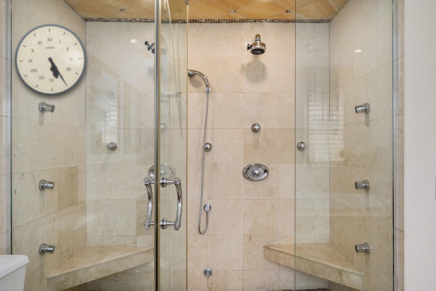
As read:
5,25
